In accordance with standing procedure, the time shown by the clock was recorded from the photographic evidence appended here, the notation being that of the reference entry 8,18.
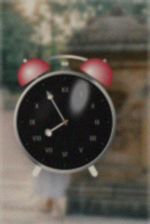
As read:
7,55
